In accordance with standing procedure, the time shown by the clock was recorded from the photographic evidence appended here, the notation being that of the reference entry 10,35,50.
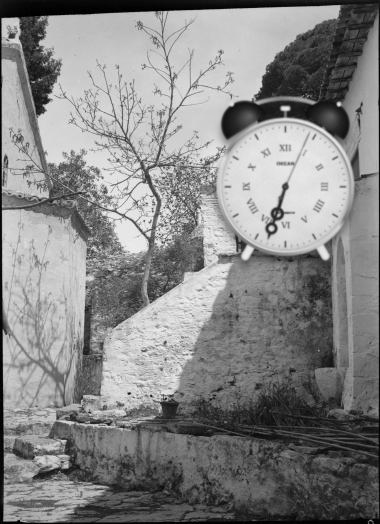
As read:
6,33,04
